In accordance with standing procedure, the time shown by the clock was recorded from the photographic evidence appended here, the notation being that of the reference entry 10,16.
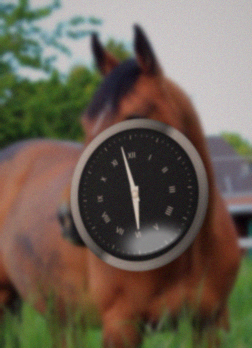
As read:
5,58
